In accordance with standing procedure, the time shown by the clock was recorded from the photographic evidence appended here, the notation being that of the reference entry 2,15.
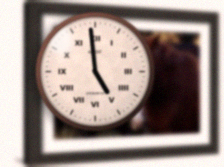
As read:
4,59
